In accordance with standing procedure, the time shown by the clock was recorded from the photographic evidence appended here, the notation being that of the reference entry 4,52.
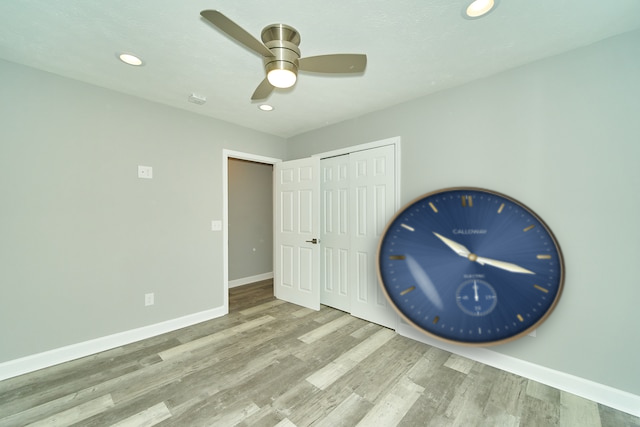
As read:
10,18
